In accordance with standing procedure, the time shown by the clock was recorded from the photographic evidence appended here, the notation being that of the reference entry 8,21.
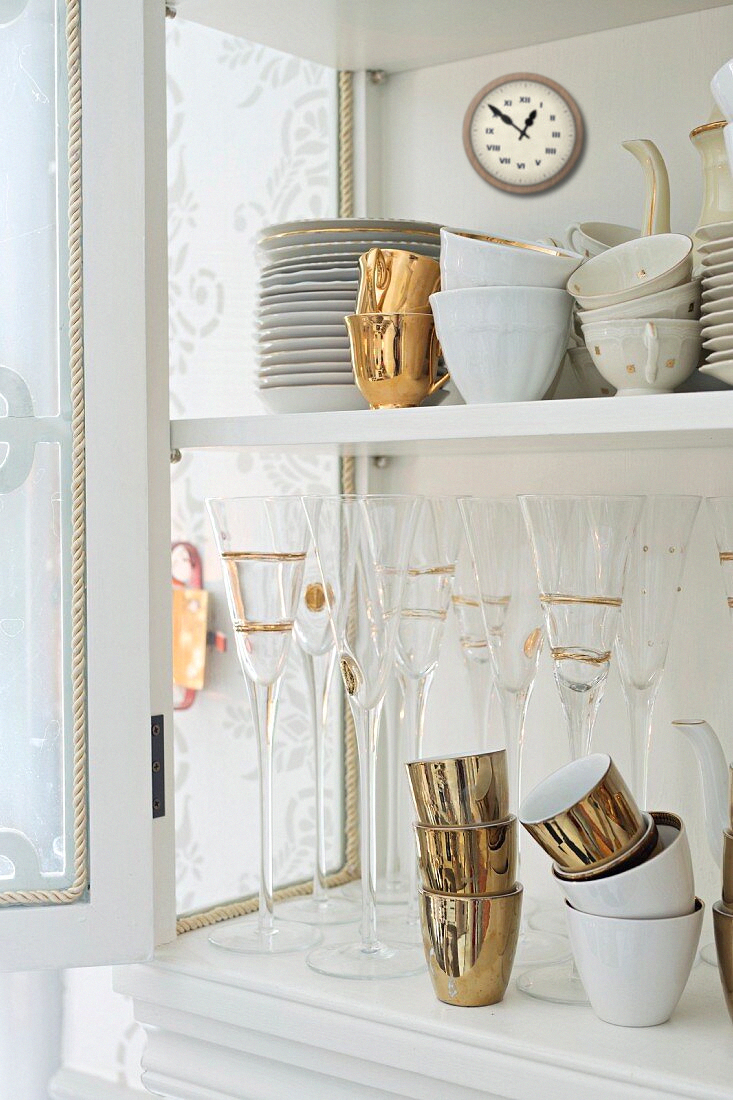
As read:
12,51
